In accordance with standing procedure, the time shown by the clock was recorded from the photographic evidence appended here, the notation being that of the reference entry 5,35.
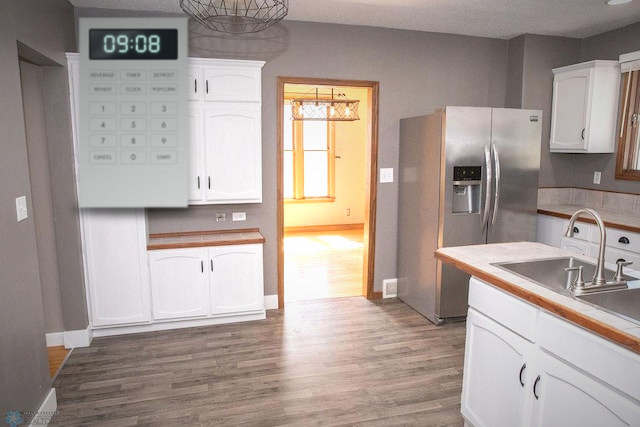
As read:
9,08
